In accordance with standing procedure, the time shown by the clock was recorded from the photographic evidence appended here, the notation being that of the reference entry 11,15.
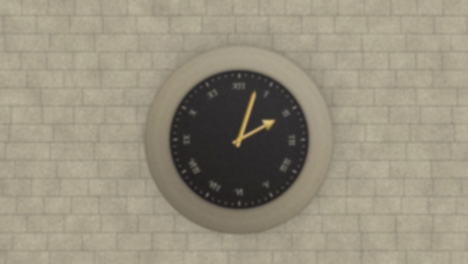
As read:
2,03
